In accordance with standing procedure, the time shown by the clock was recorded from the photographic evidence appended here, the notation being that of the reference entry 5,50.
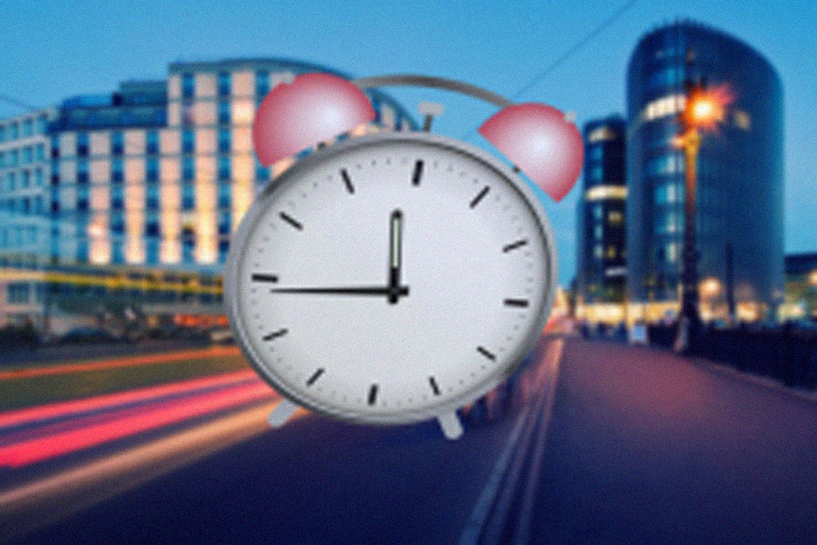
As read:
11,44
